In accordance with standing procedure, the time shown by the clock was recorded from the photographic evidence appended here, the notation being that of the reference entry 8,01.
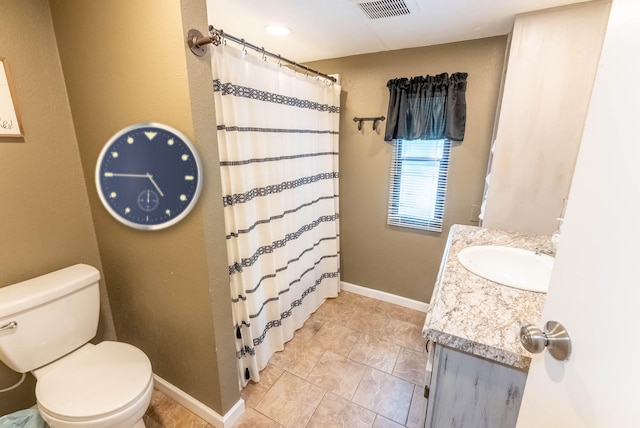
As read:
4,45
